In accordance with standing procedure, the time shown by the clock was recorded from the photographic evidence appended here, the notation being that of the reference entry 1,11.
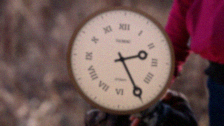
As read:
2,25
